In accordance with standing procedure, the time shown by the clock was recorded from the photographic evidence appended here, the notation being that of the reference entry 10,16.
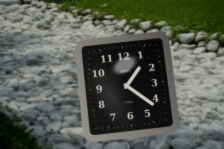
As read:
1,22
